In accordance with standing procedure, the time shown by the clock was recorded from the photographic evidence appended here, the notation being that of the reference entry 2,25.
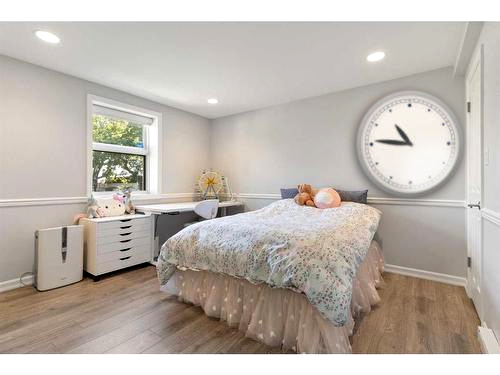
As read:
10,46
